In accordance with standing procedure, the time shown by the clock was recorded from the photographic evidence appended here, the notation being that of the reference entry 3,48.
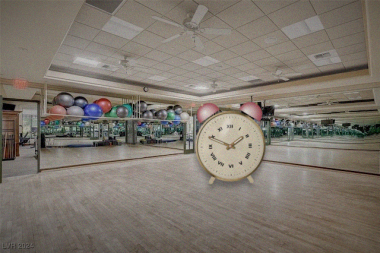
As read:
1,49
